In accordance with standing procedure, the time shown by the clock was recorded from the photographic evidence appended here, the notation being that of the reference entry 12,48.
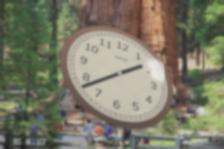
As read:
1,38
